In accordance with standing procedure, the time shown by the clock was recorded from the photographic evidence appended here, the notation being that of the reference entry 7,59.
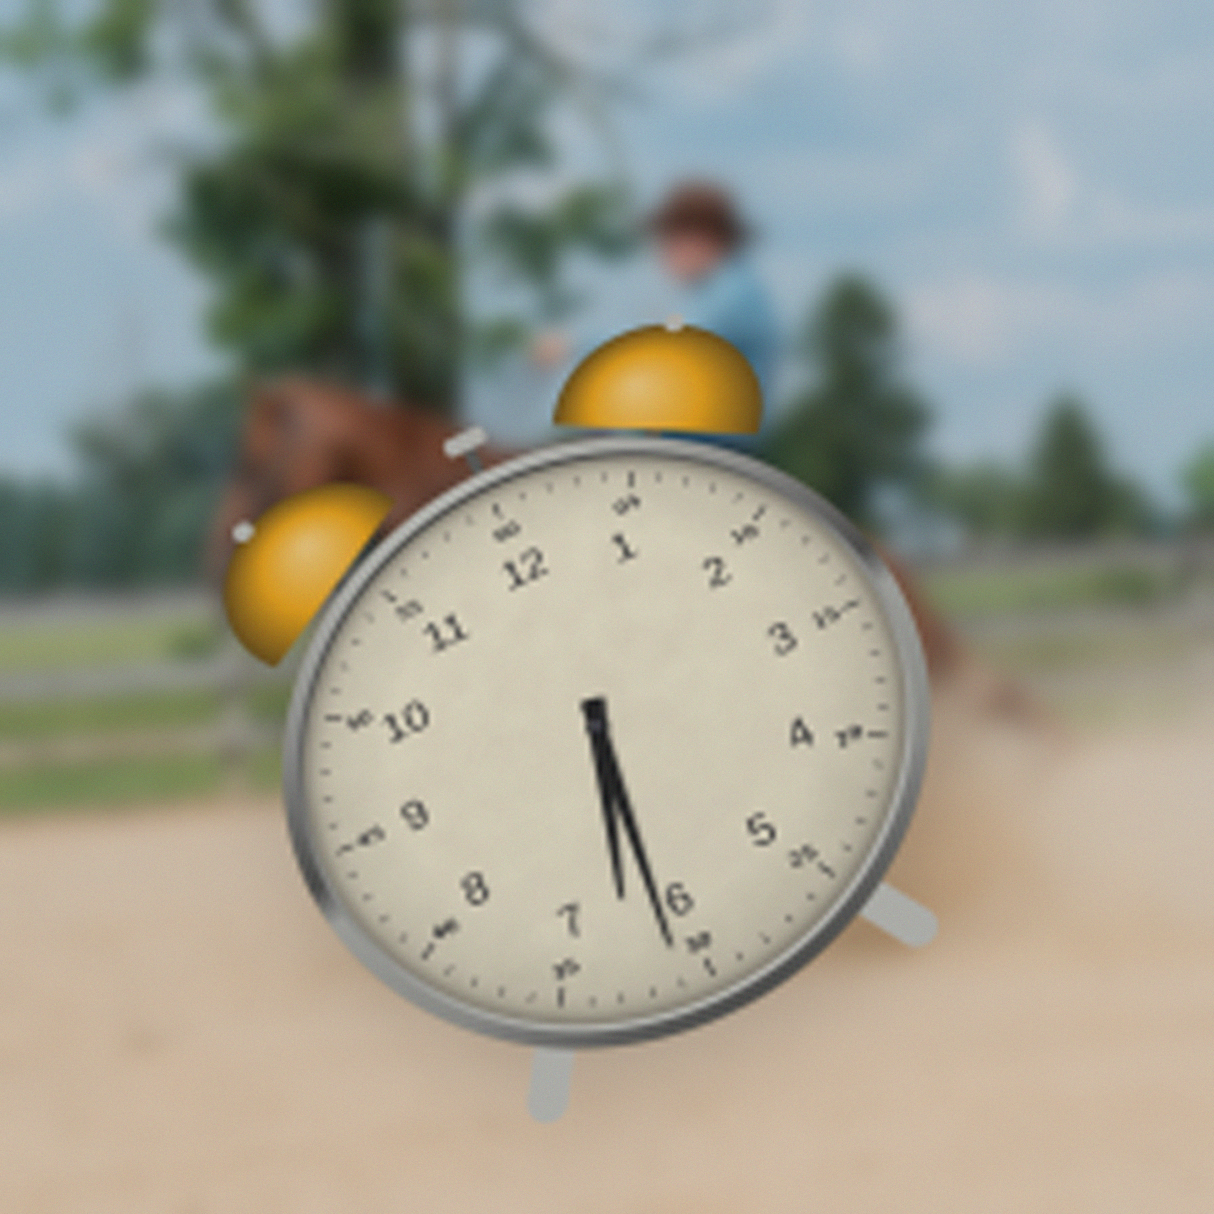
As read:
6,31
